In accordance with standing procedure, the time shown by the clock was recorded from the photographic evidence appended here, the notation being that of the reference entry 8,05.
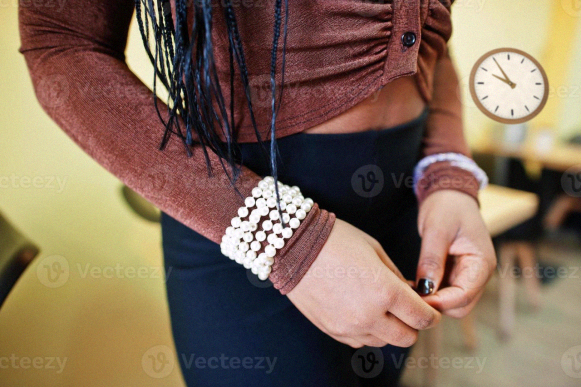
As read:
9,55
